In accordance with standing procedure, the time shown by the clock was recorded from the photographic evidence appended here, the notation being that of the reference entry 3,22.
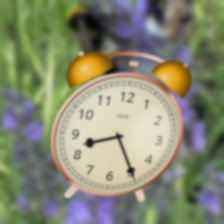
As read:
8,25
